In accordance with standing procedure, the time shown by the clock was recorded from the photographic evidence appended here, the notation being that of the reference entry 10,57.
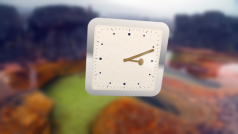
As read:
3,11
